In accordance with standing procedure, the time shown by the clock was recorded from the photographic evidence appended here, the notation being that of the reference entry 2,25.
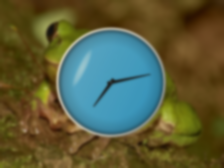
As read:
7,13
